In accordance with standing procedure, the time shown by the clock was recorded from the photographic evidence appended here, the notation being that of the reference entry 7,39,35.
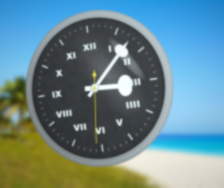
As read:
3,07,31
